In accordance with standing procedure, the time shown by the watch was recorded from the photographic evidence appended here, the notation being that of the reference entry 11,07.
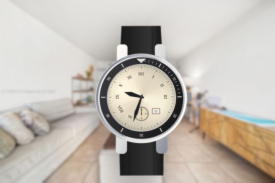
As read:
9,33
